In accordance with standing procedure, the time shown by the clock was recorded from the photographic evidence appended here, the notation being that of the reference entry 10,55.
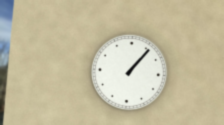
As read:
1,06
